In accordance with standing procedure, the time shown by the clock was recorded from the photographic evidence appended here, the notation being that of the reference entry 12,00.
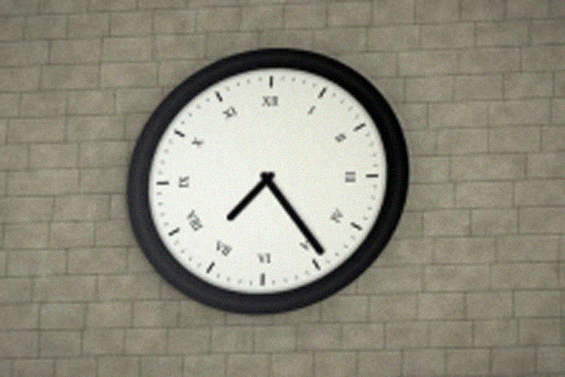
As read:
7,24
